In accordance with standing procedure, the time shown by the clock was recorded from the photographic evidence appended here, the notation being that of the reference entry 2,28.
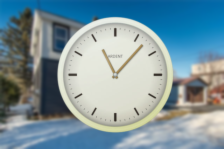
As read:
11,07
